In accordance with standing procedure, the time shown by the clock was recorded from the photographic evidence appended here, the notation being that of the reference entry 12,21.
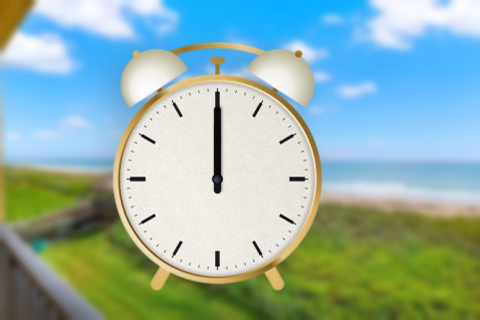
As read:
12,00
